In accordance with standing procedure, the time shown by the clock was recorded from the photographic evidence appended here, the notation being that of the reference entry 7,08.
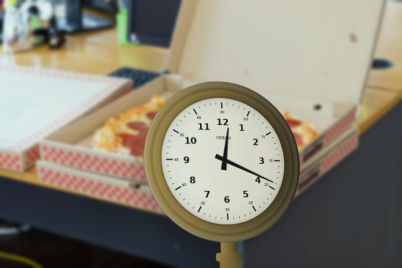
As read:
12,19
